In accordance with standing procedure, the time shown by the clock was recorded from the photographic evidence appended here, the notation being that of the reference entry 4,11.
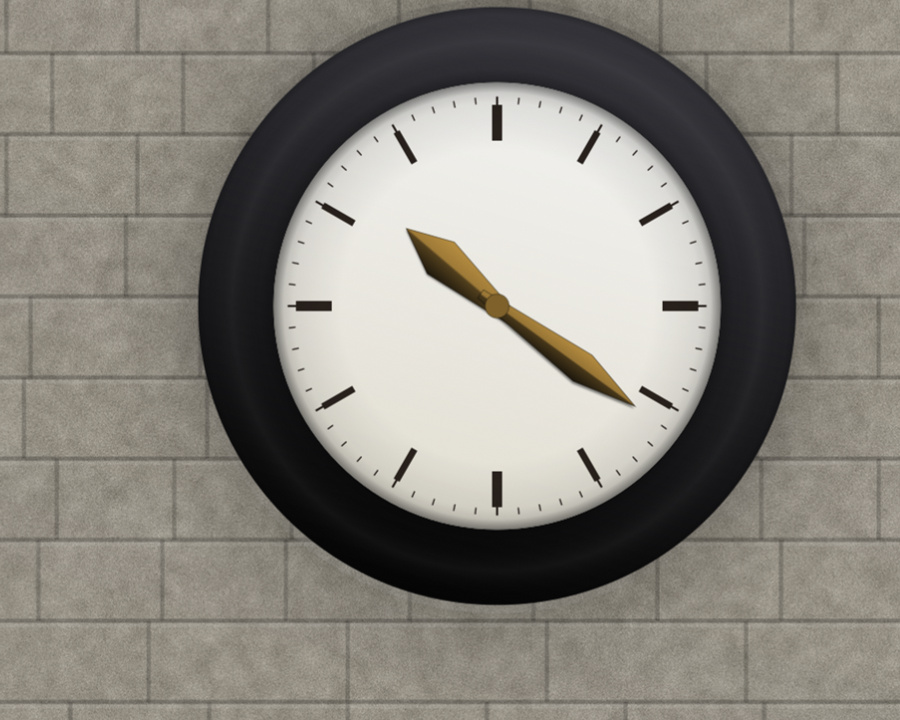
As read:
10,21
